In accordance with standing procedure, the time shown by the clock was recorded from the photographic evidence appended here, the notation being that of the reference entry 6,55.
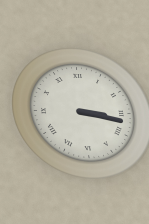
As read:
3,17
